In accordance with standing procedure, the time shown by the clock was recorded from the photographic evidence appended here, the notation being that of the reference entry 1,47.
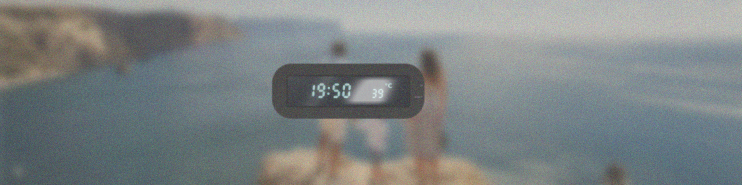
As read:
19,50
